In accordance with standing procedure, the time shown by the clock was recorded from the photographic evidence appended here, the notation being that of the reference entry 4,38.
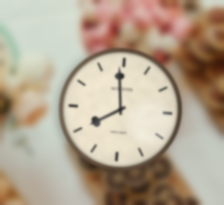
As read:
7,59
